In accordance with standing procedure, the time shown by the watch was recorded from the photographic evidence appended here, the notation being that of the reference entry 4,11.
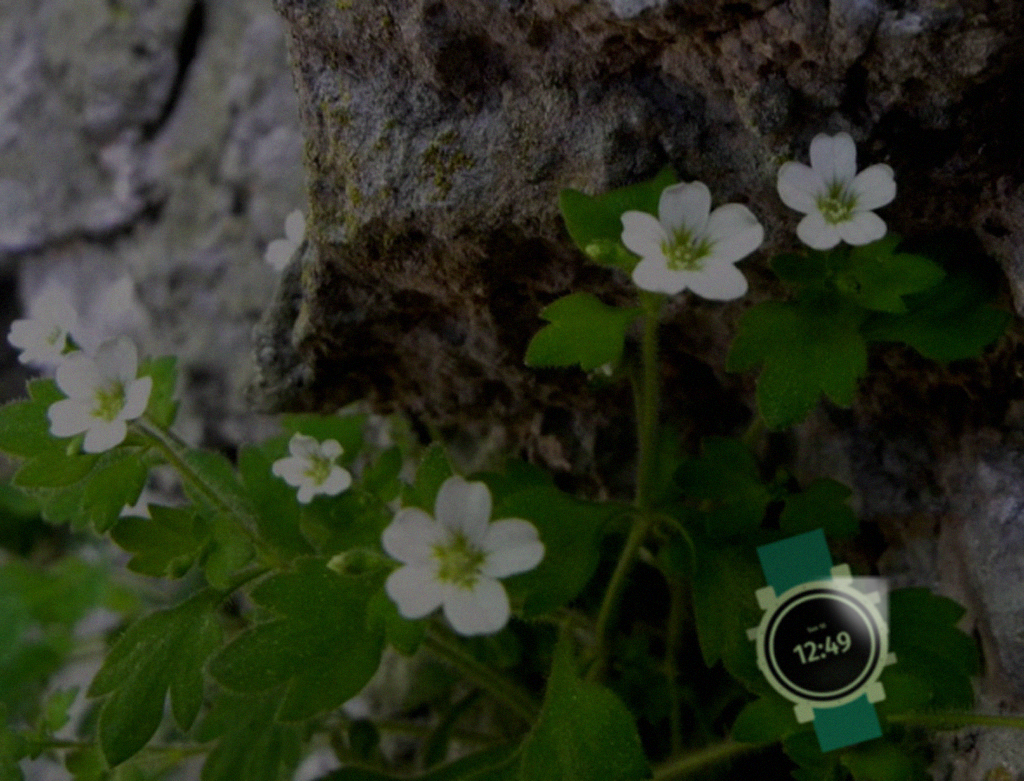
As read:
12,49
